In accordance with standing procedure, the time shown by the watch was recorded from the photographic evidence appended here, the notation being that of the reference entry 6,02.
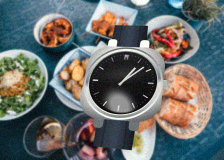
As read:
1,08
